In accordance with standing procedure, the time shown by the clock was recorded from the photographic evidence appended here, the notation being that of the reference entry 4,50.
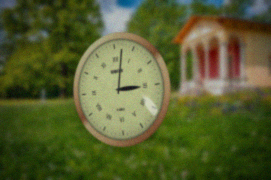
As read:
3,02
